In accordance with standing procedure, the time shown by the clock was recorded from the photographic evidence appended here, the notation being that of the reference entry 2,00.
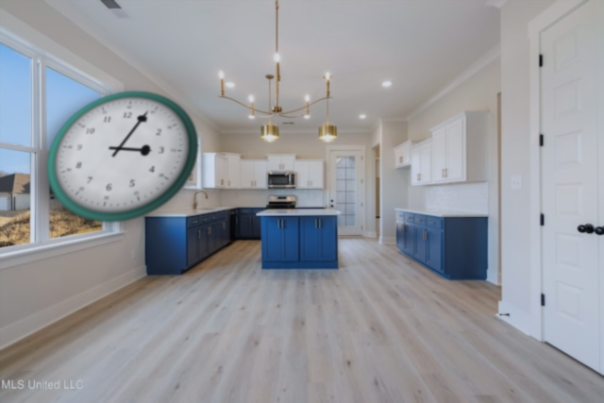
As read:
3,04
